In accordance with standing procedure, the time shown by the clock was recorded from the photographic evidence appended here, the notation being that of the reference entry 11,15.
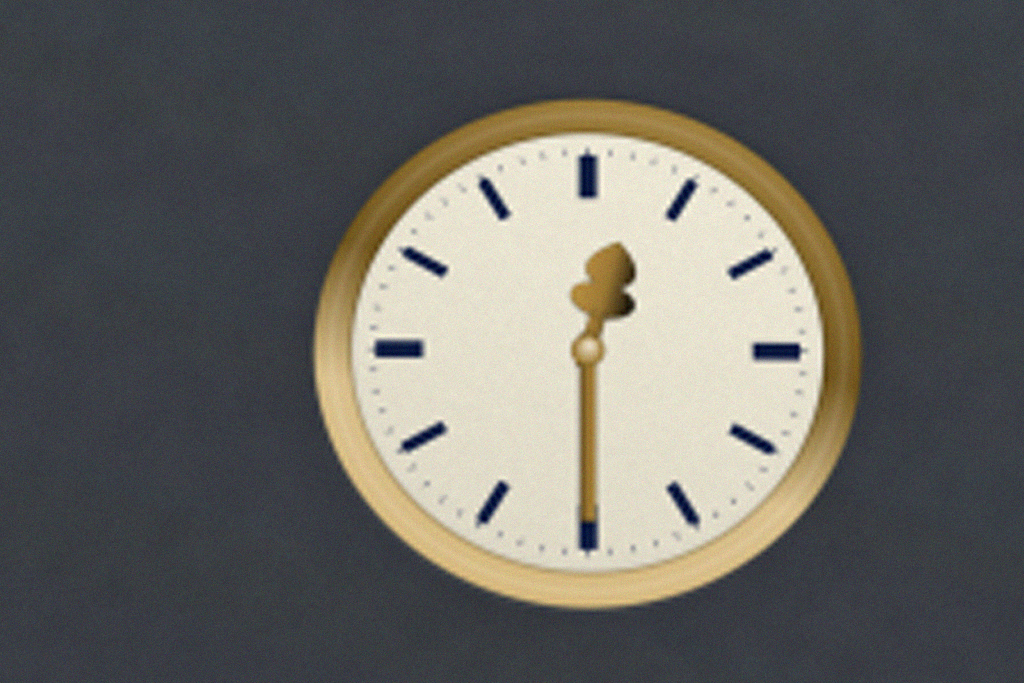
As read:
12,30
